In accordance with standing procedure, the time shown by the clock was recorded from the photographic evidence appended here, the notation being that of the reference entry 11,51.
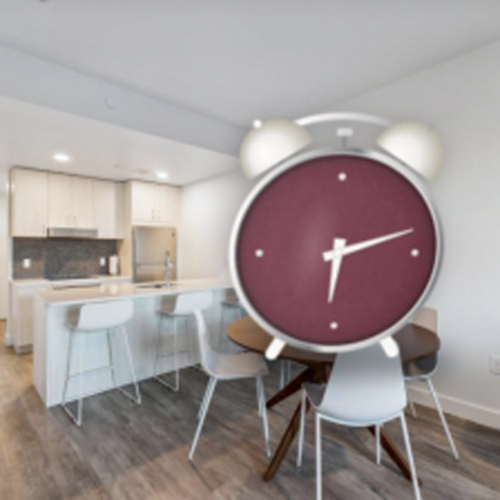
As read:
6,12
